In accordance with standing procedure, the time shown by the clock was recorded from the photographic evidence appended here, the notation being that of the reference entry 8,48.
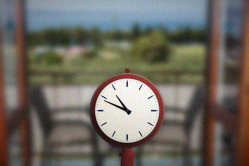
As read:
10,49
